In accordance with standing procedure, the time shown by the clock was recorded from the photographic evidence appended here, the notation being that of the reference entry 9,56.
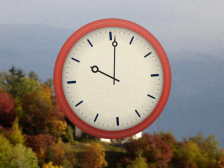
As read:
10,01
